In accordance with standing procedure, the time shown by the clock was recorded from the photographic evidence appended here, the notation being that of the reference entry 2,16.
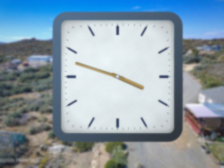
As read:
3,48
